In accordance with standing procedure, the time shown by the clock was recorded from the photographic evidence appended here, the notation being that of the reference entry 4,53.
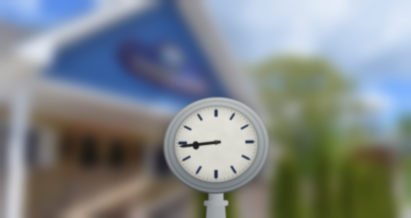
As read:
8,44
